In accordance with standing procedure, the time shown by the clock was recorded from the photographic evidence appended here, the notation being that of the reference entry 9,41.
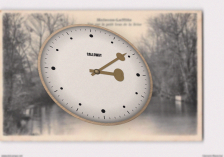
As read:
3,09
